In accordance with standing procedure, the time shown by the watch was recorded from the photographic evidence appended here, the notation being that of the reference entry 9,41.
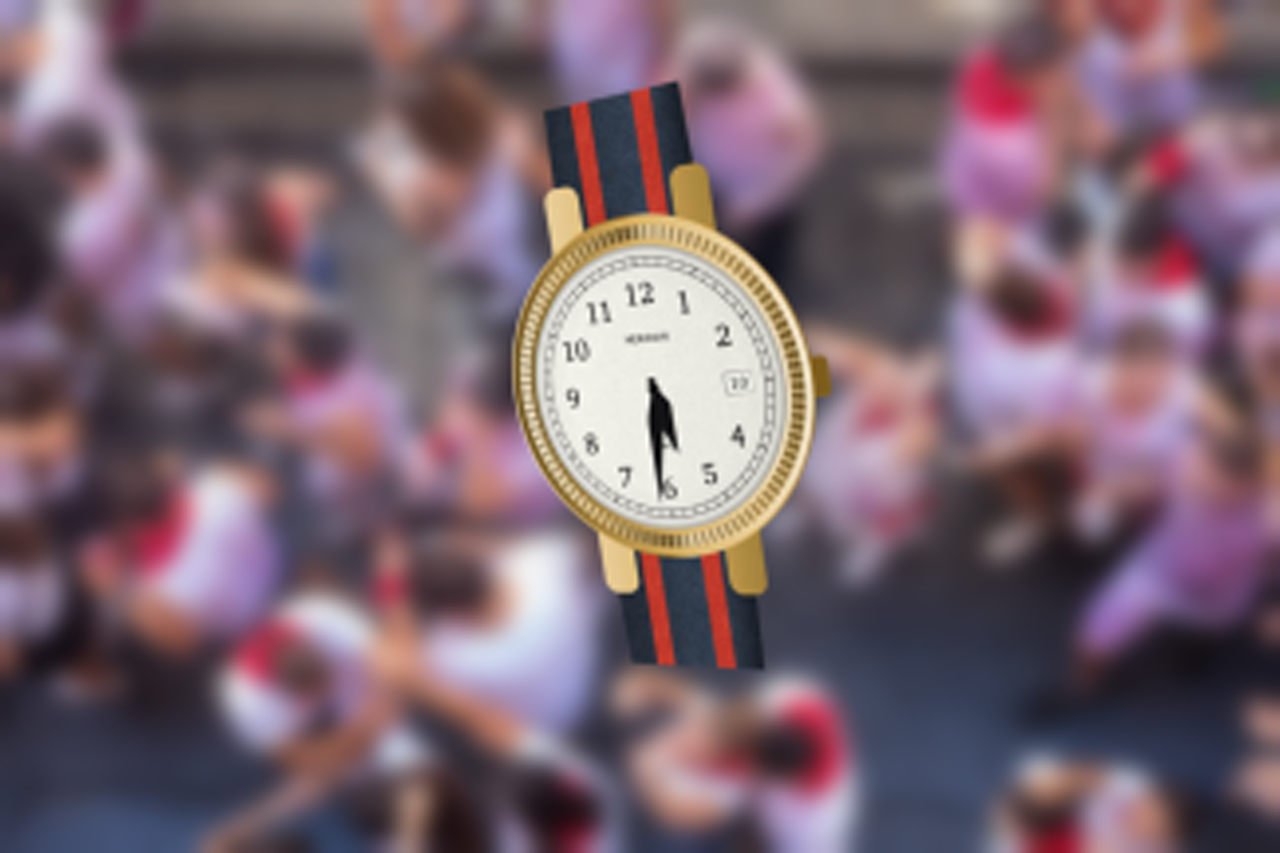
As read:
5,31
